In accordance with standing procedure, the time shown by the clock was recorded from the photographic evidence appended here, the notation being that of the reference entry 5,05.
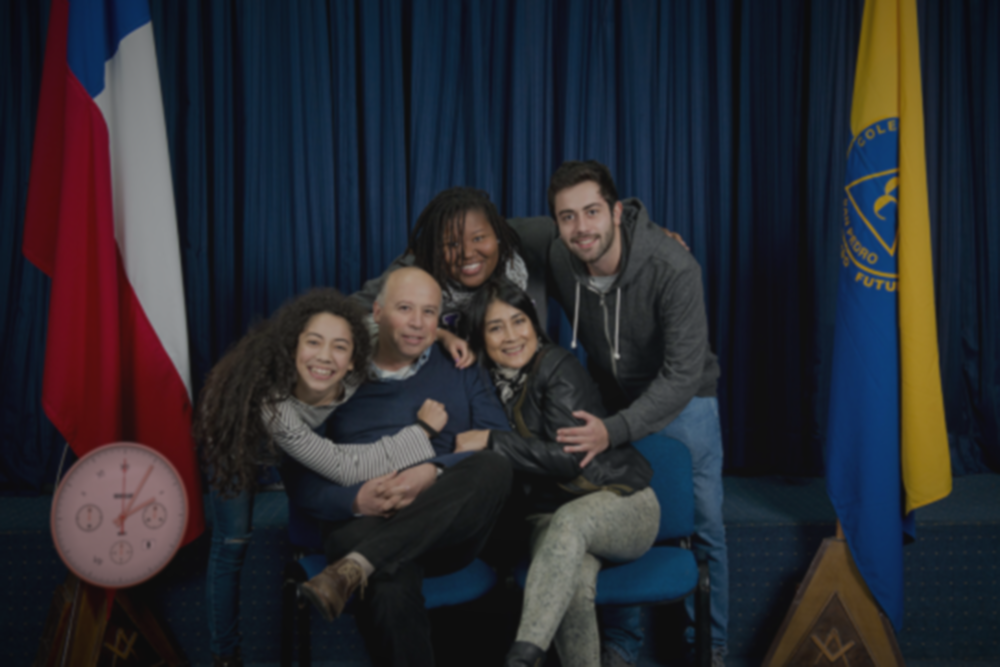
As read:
2,05
